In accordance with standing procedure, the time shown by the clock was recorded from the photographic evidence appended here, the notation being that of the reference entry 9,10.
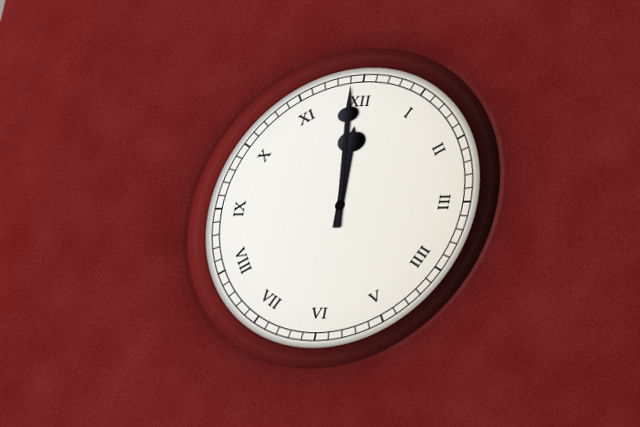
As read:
11,59
